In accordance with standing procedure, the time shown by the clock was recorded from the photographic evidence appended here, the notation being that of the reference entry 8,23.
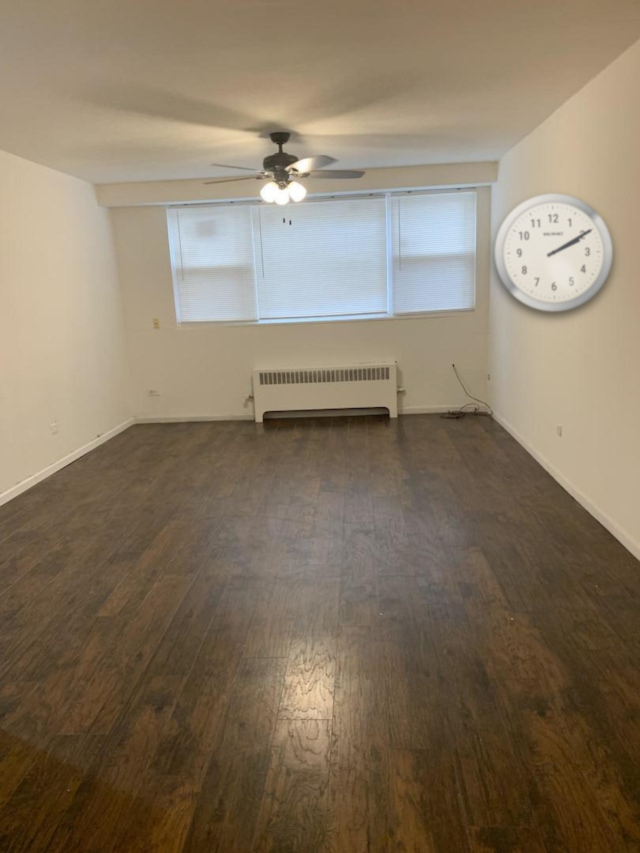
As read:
2,10
